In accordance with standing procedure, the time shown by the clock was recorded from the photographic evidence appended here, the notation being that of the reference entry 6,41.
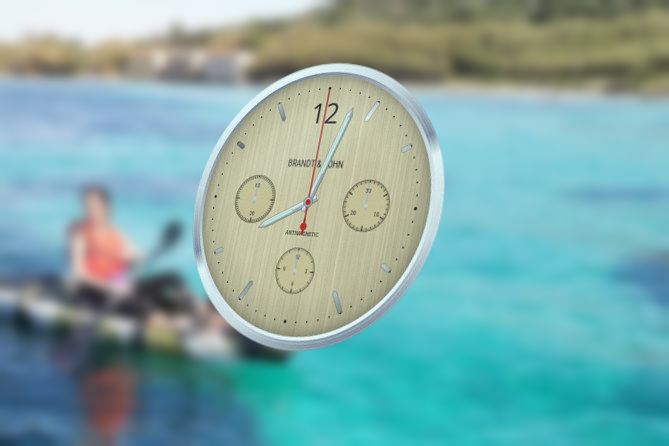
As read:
8,03
